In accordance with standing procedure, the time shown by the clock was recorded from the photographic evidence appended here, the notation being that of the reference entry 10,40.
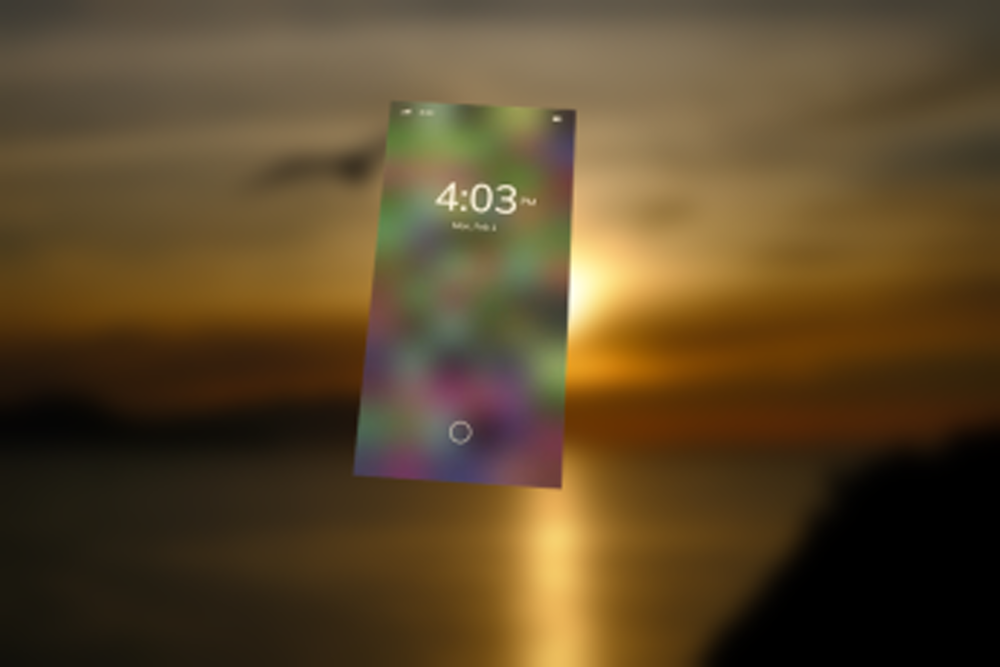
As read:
4,03
